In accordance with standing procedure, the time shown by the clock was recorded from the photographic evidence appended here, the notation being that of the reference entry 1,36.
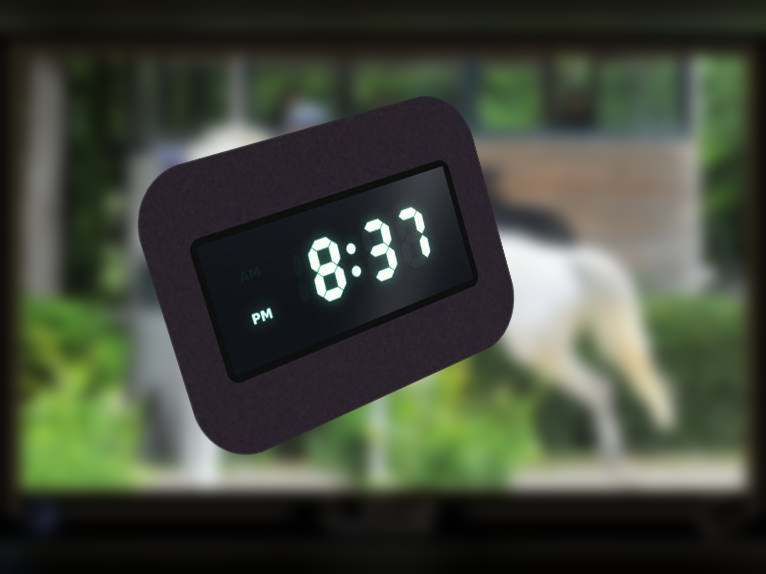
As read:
8,37
